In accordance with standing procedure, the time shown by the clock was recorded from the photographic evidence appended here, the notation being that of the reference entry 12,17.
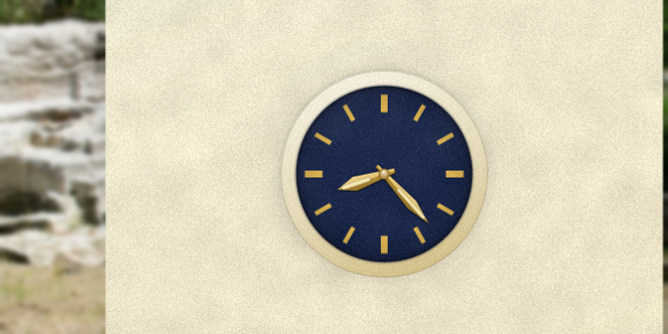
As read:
8,23
